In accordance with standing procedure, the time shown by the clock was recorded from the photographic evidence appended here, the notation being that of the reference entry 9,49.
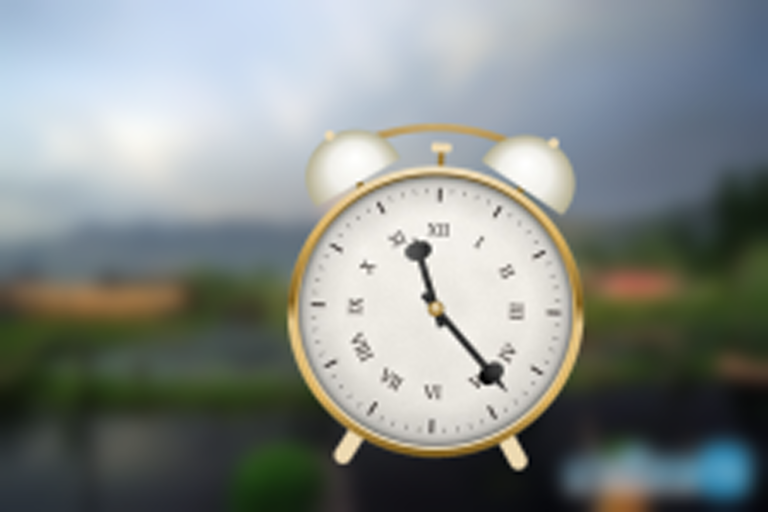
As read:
11,23
